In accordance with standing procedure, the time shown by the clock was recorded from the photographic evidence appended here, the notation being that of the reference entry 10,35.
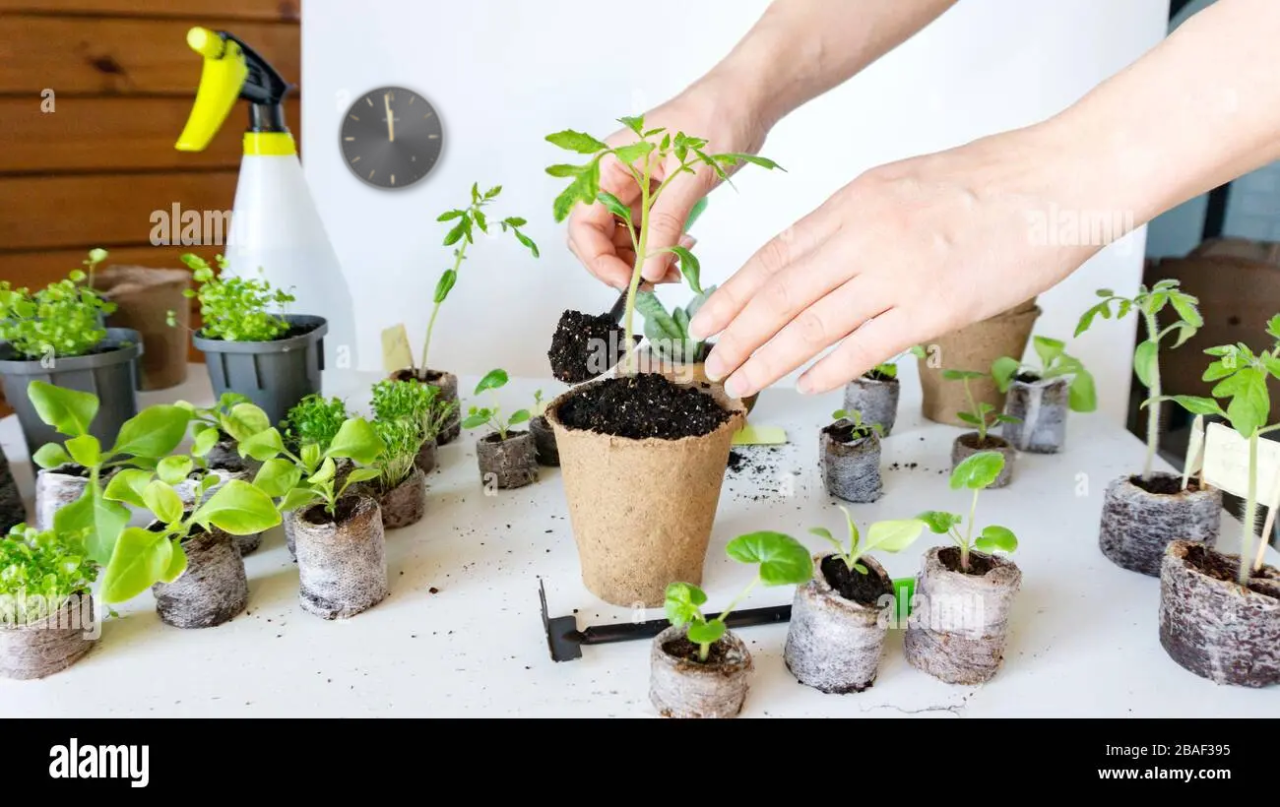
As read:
11,59
